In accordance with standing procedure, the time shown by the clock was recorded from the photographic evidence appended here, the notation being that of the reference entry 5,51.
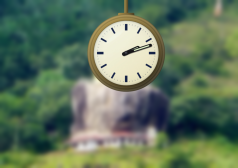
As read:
2,12
